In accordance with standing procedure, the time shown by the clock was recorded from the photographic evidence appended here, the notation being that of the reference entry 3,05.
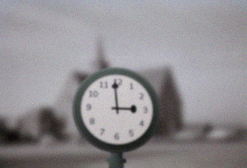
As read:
2,59
